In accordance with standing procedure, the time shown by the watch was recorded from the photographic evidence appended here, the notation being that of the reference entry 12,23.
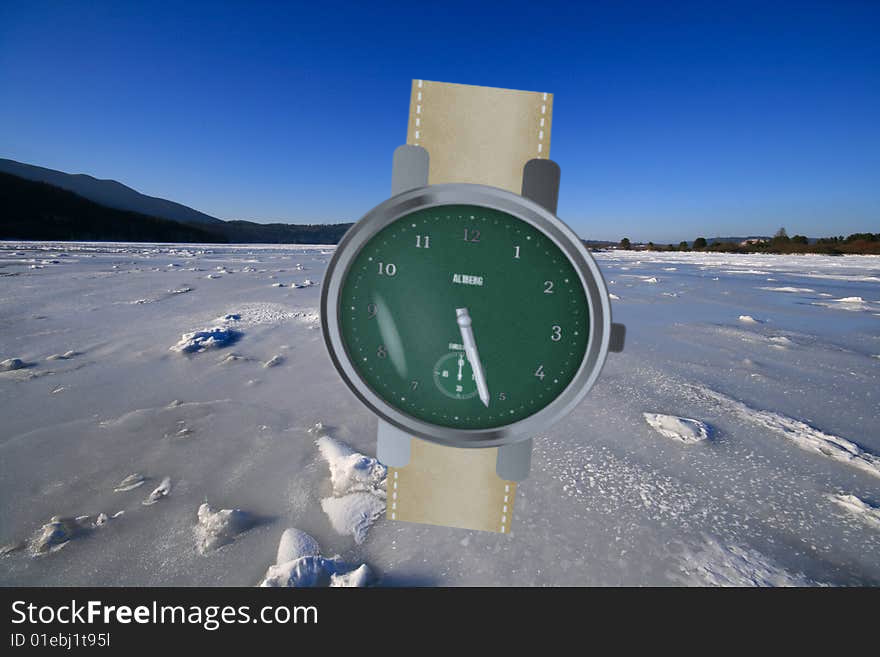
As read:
5,27
